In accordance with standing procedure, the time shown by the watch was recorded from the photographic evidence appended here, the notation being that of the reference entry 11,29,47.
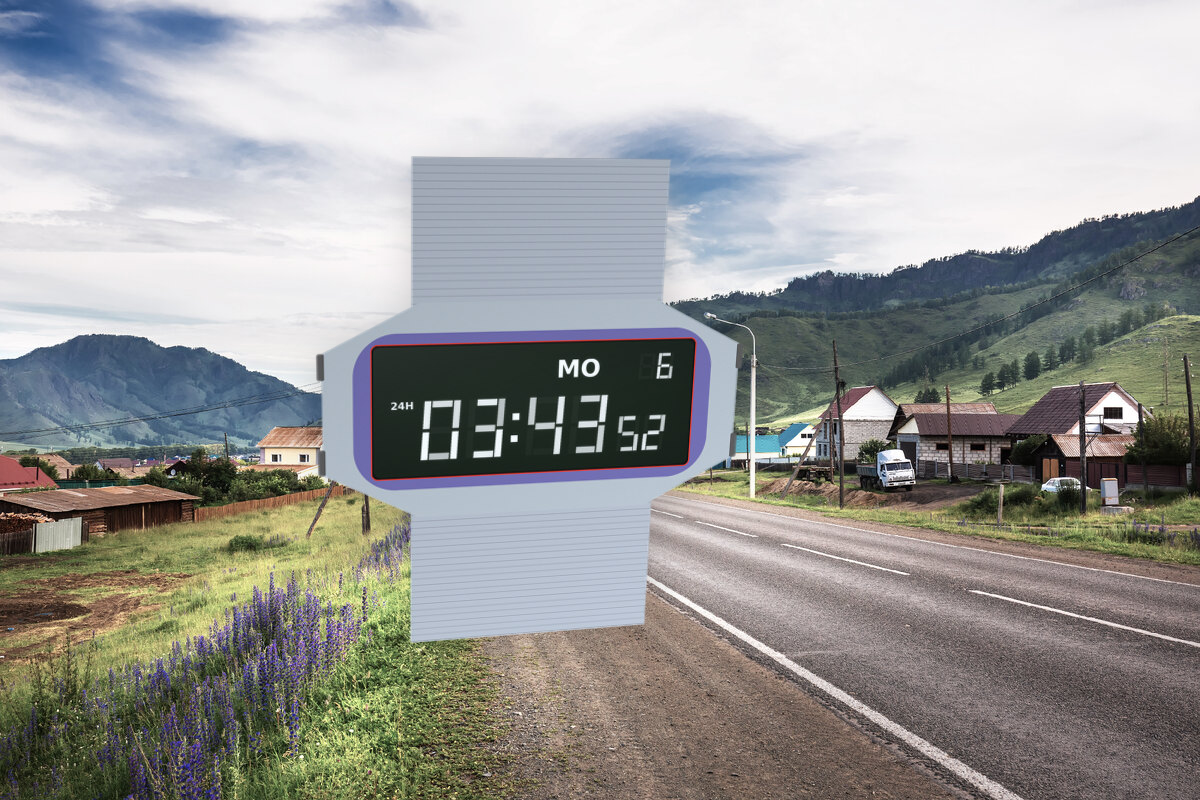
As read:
3,43,52
